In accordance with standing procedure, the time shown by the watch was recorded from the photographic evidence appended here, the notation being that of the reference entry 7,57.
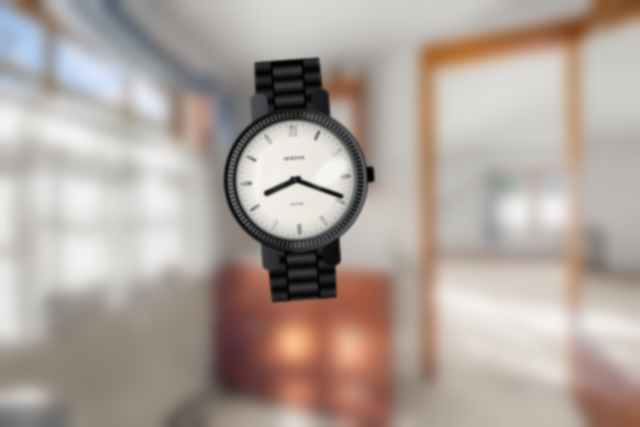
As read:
8,19
